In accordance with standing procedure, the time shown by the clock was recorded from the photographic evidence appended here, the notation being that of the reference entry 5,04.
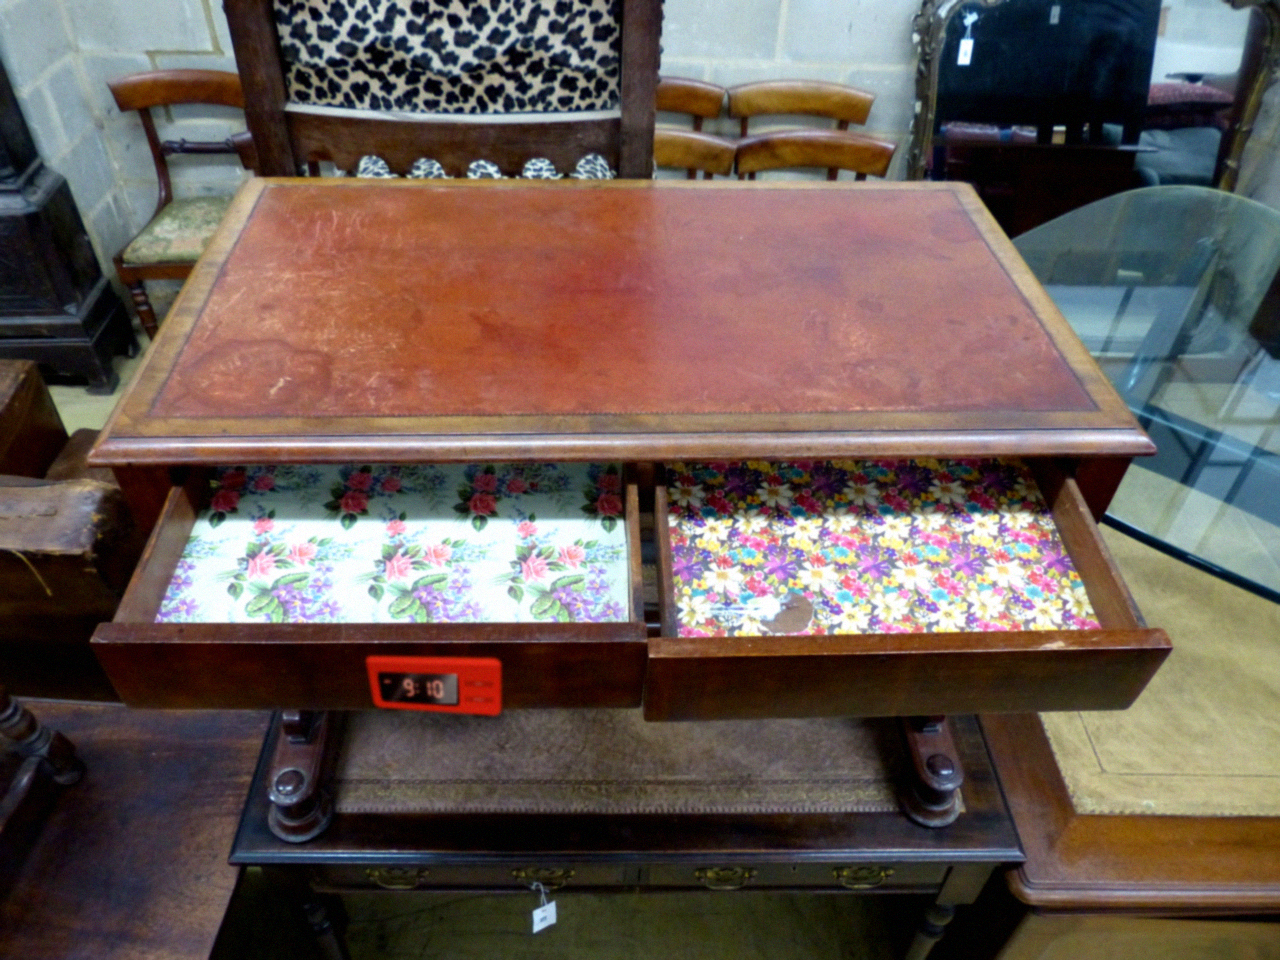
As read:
9,10
